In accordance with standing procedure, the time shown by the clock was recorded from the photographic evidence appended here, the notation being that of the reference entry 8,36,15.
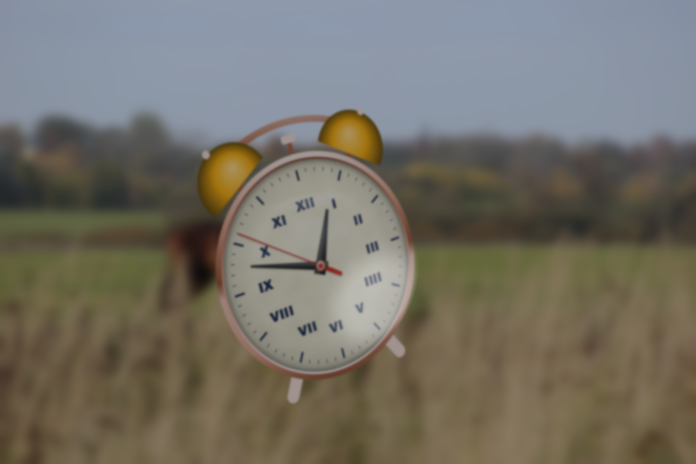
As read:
12,47,51
